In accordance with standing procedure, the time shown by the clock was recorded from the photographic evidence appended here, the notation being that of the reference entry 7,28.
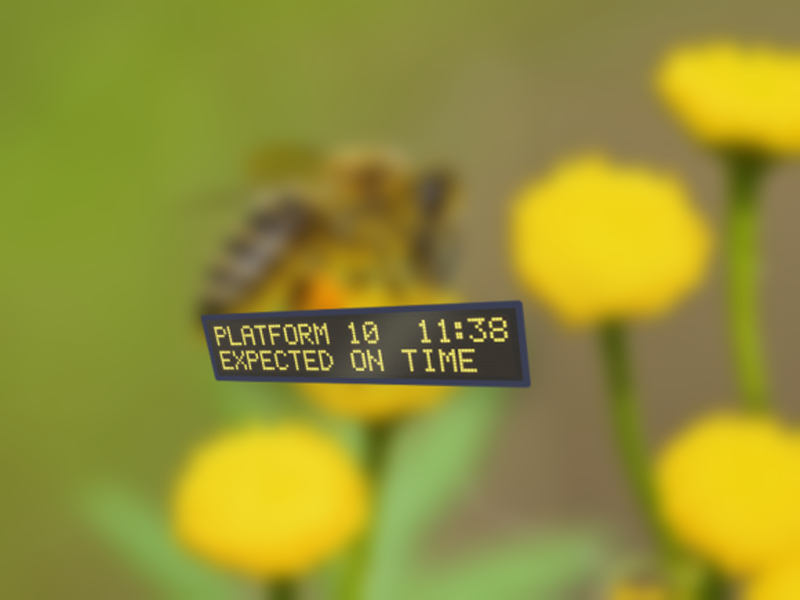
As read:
11,38
